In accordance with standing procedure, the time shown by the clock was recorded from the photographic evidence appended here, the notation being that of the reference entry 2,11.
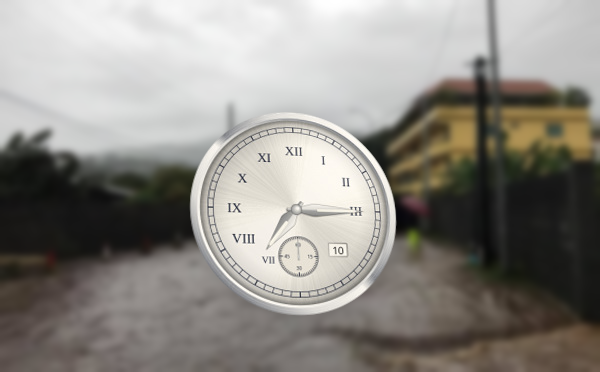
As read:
7,15
